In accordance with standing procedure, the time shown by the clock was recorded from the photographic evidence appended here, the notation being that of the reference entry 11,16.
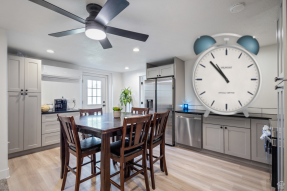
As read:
10,53
